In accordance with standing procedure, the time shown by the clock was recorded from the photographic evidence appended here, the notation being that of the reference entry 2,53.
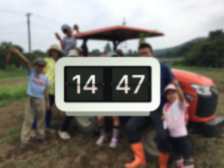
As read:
14,47
